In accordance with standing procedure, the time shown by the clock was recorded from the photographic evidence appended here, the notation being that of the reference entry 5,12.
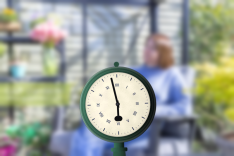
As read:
5,58
